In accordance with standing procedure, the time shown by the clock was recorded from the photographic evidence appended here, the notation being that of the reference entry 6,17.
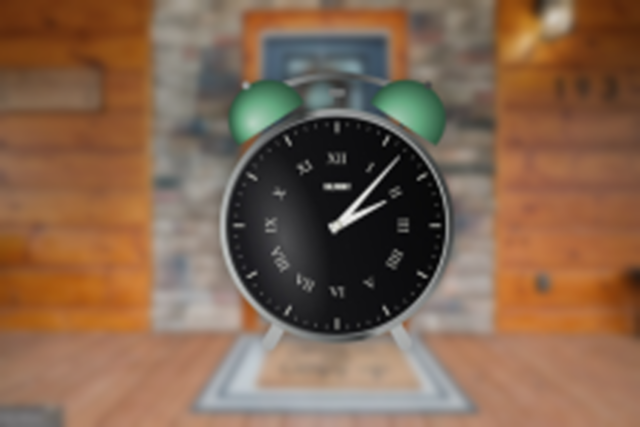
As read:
2,07
